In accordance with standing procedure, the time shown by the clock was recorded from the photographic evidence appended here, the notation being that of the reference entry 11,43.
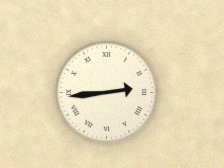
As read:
2,44
